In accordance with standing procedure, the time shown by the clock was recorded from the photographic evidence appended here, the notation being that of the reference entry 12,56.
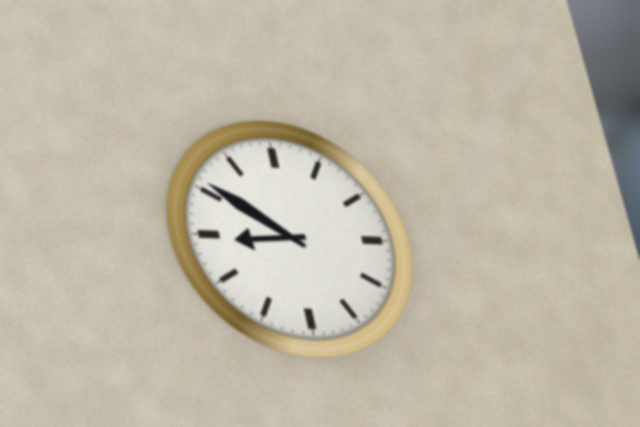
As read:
8,51
